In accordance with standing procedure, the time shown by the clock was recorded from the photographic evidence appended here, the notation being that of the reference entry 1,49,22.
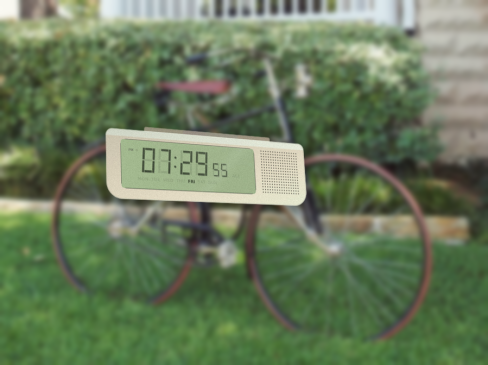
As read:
7,29,55
